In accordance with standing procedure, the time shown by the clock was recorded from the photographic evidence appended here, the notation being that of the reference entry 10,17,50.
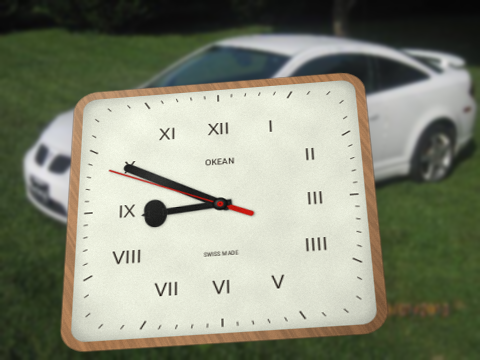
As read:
8,49,49
